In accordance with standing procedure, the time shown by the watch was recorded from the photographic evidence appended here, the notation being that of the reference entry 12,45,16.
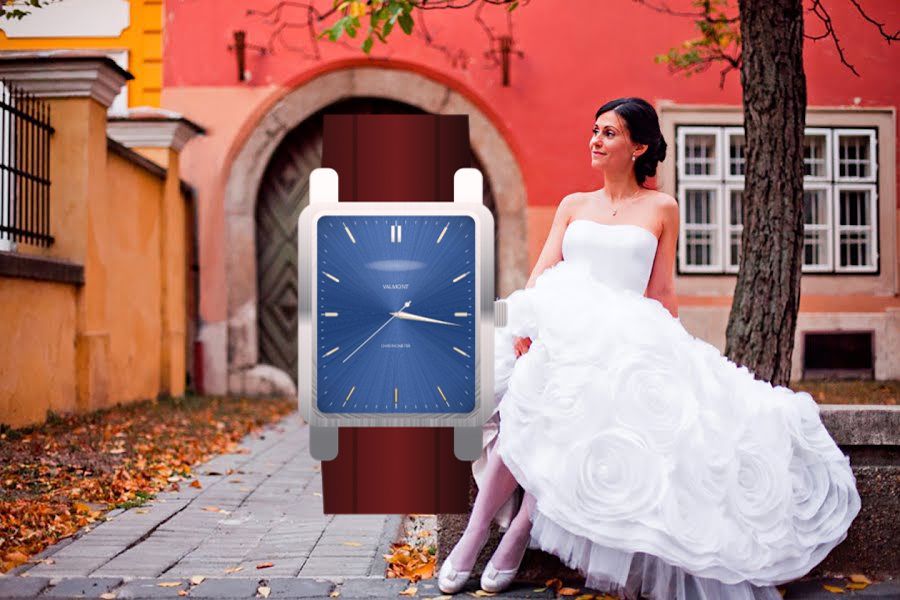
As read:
3,16,38
